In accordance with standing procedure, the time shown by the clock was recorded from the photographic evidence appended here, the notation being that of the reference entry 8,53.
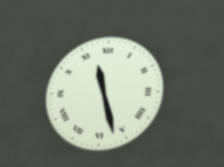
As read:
11,27
